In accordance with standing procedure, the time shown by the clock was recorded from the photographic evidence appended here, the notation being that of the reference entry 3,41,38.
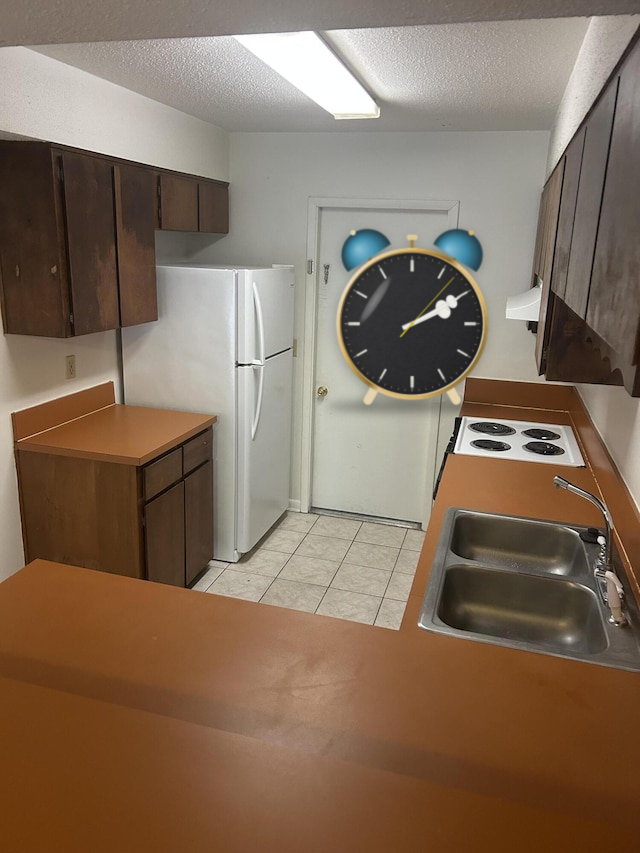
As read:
2,10,07
